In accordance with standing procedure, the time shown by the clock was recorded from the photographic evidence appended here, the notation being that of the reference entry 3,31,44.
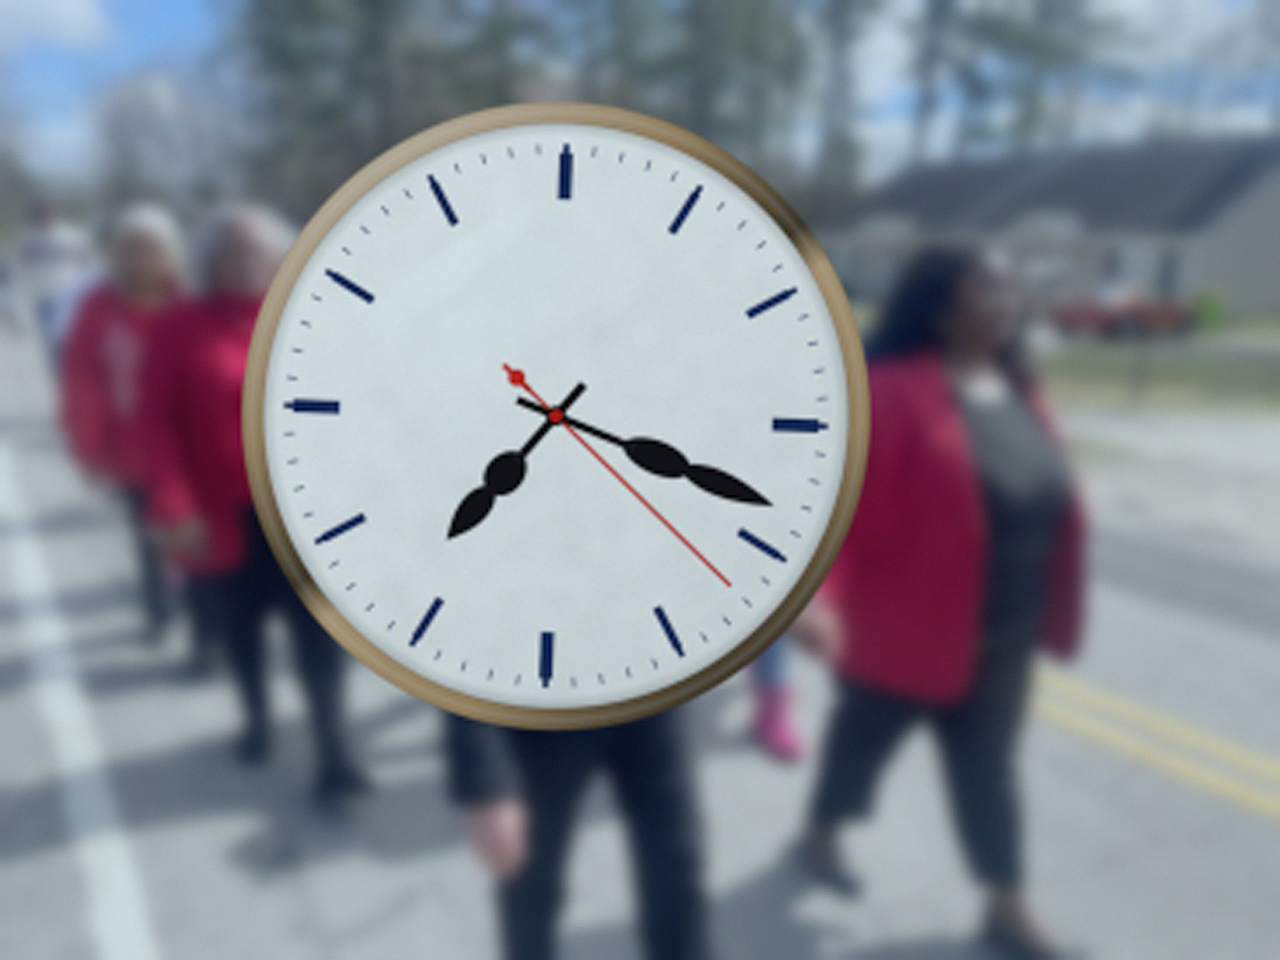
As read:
7,18,22
